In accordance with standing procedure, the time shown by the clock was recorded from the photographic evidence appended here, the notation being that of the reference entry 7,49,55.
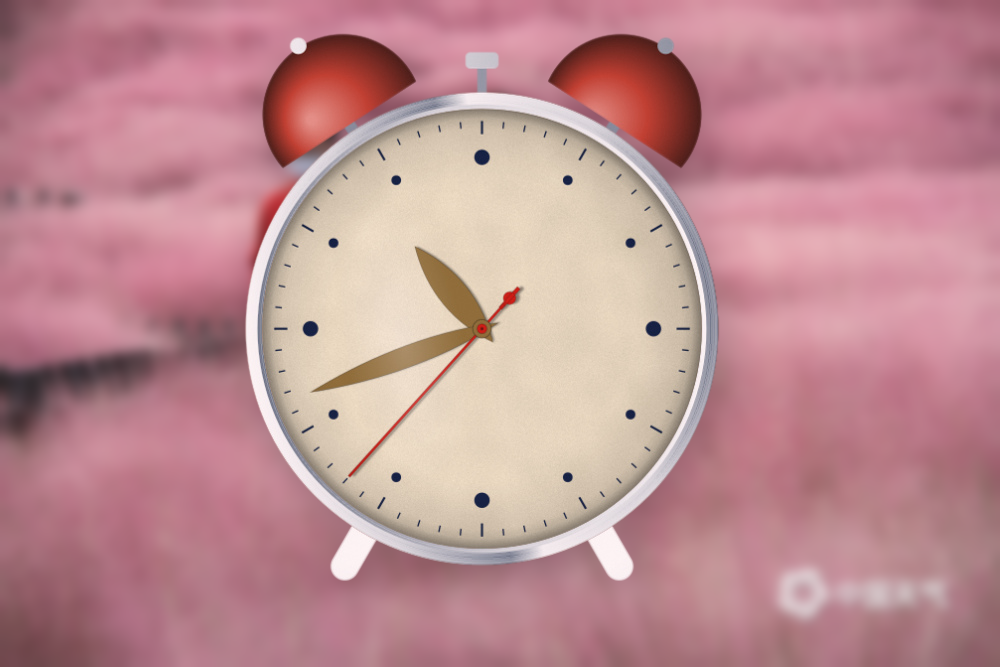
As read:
10,41,37
